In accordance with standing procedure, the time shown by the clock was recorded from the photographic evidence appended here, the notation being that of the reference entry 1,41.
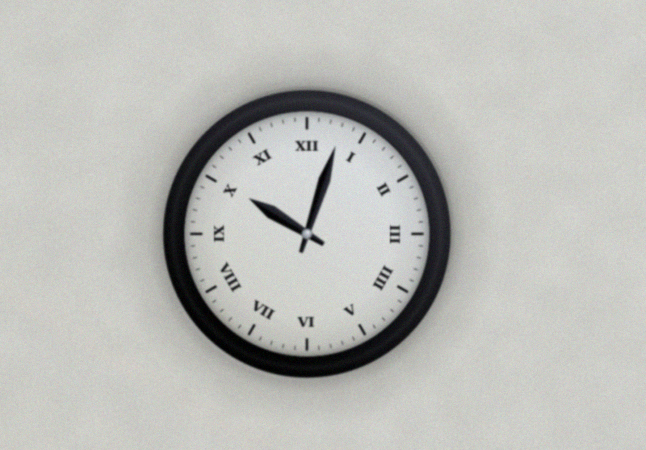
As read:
10,03
